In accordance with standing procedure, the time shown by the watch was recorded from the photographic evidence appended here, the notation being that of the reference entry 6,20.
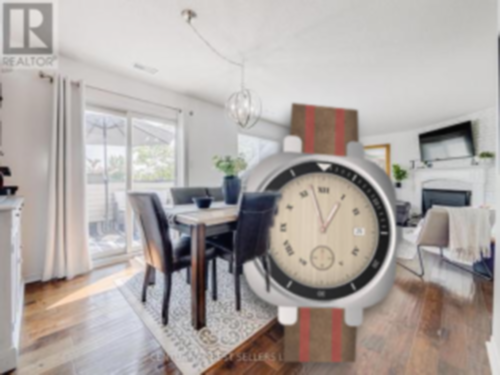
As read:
12,57
